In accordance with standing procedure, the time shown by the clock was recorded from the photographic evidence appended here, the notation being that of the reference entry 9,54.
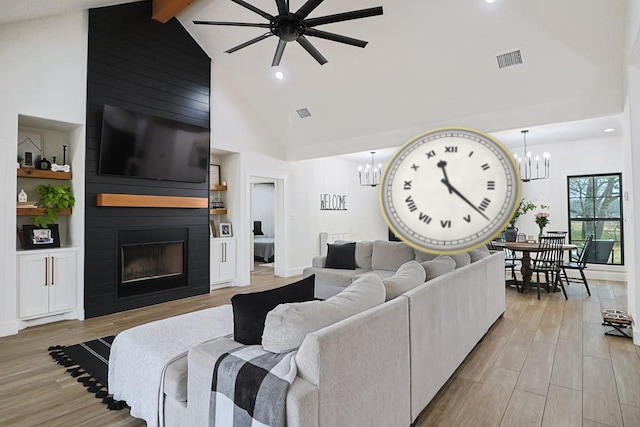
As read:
11,22
